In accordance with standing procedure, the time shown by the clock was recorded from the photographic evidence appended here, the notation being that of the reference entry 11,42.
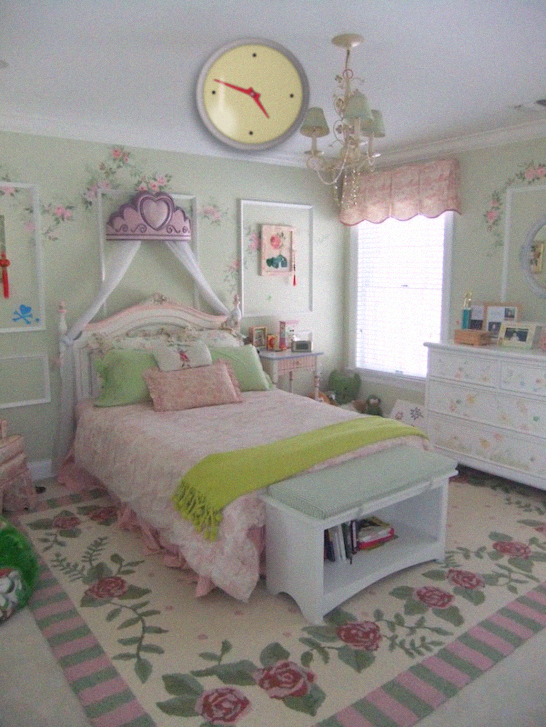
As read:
4,48
